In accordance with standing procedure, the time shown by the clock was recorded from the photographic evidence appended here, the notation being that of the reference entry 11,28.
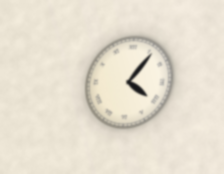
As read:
4,06
